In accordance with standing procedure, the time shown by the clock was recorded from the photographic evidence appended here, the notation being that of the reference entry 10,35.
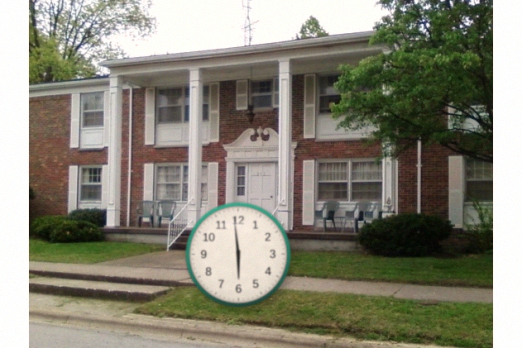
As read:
5,59
